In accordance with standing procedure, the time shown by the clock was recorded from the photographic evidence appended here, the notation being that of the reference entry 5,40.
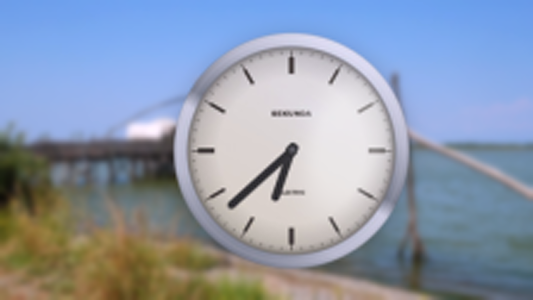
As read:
6,38
